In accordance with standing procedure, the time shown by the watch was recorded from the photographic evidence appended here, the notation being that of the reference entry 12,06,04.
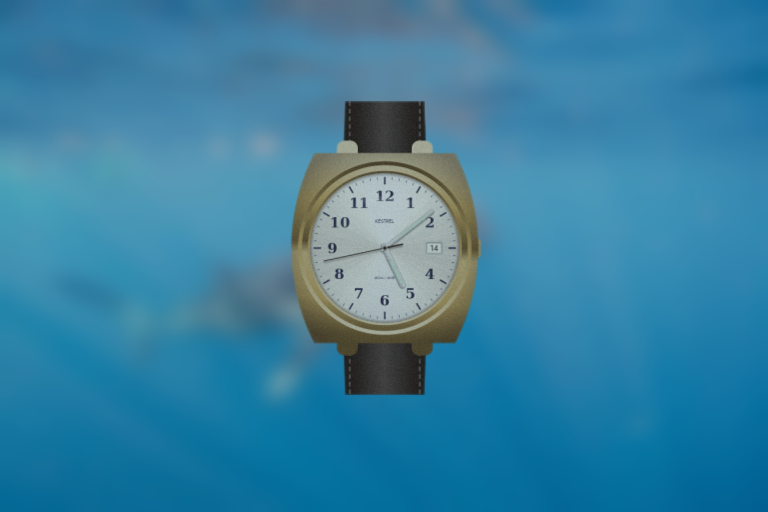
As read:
5,08,43
